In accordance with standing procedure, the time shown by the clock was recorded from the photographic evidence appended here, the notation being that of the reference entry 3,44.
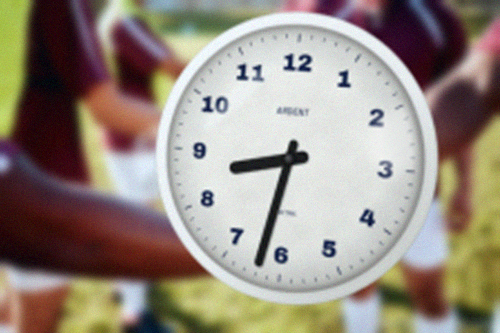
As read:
8,32
